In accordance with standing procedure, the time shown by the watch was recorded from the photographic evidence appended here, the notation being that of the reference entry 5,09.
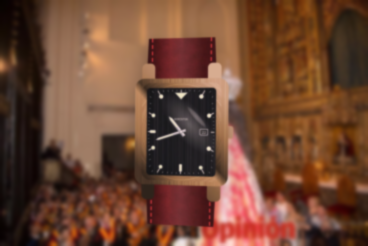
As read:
10,42
